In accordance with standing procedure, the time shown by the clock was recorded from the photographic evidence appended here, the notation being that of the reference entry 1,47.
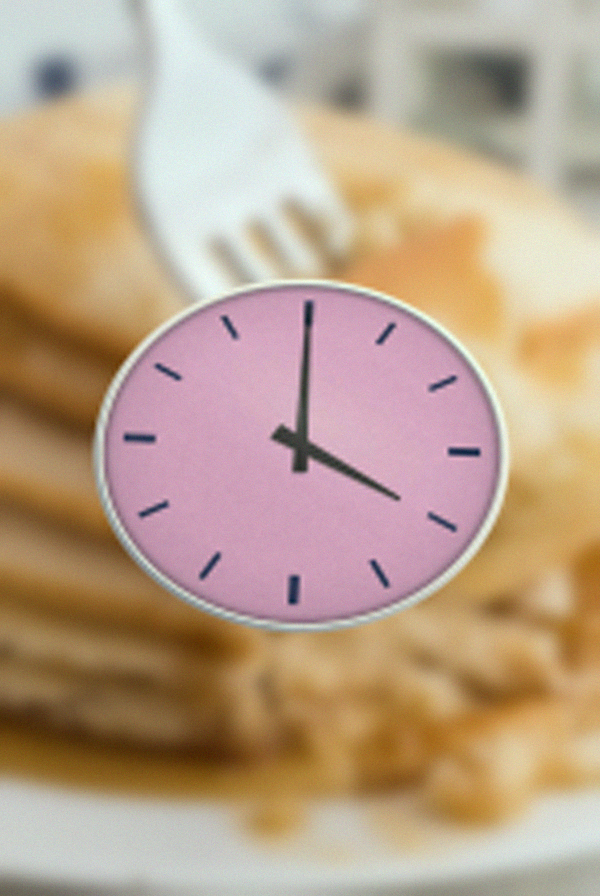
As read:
4,00
